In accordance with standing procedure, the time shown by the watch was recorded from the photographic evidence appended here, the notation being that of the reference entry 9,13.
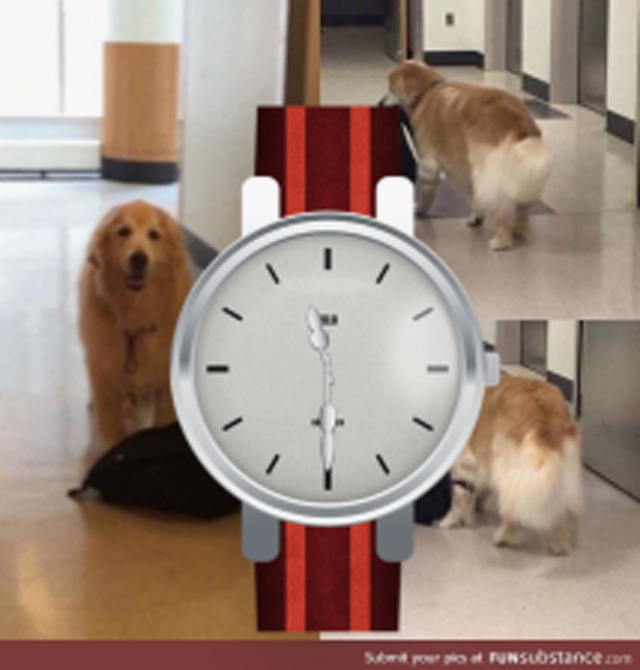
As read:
11,30
